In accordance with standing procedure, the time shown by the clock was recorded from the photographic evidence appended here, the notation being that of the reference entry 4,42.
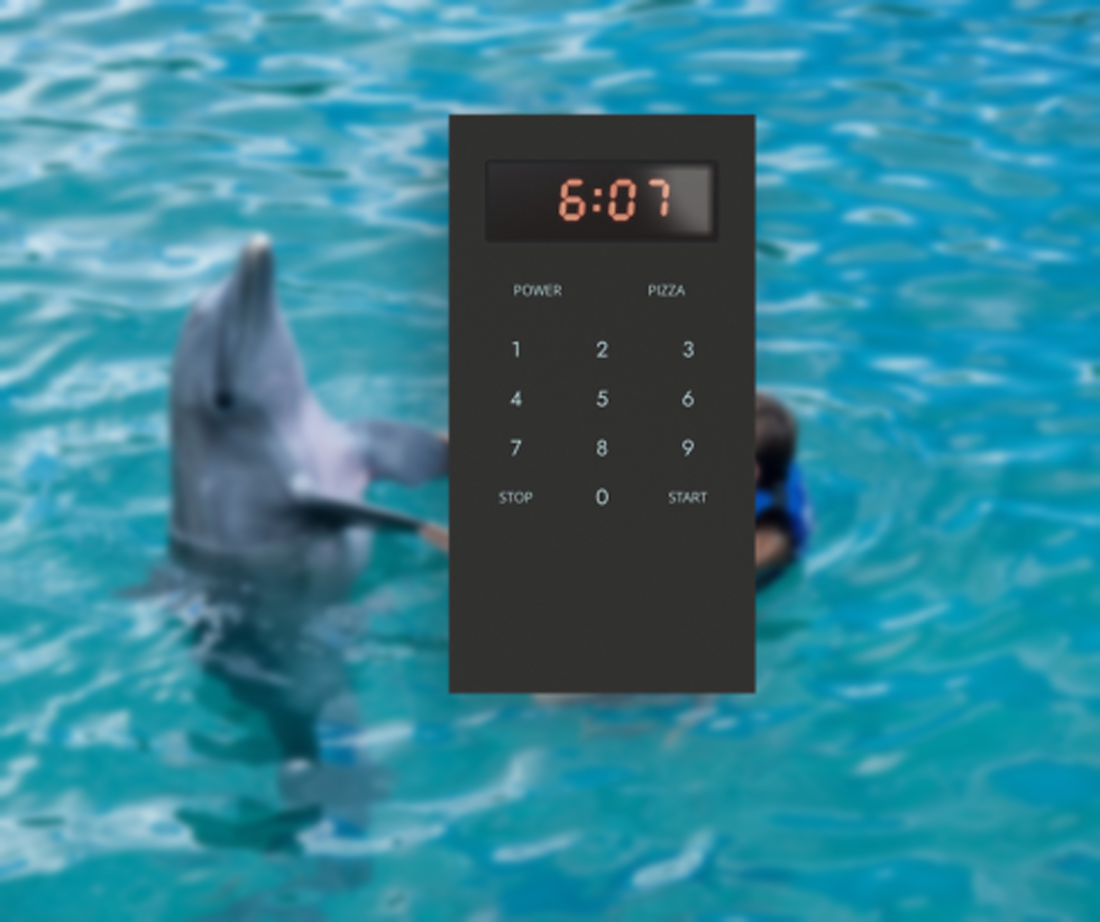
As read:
6,07
